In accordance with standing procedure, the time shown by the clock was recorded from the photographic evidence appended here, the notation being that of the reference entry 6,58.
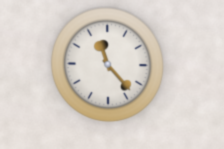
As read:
11,23
